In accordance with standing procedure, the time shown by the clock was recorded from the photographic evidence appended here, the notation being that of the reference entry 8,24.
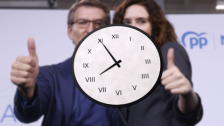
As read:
7,55
